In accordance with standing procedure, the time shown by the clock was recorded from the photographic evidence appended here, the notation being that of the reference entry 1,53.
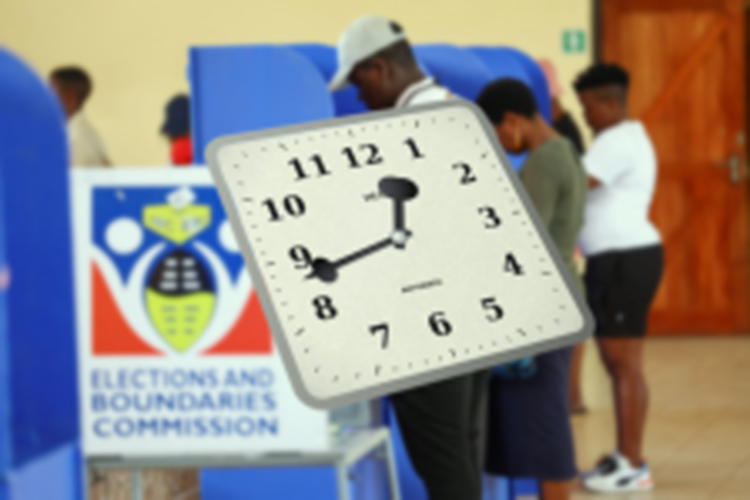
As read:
12,43
